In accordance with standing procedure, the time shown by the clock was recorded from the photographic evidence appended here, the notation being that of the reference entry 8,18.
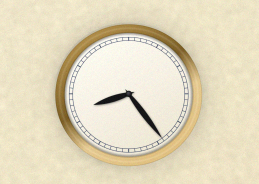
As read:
8,24
